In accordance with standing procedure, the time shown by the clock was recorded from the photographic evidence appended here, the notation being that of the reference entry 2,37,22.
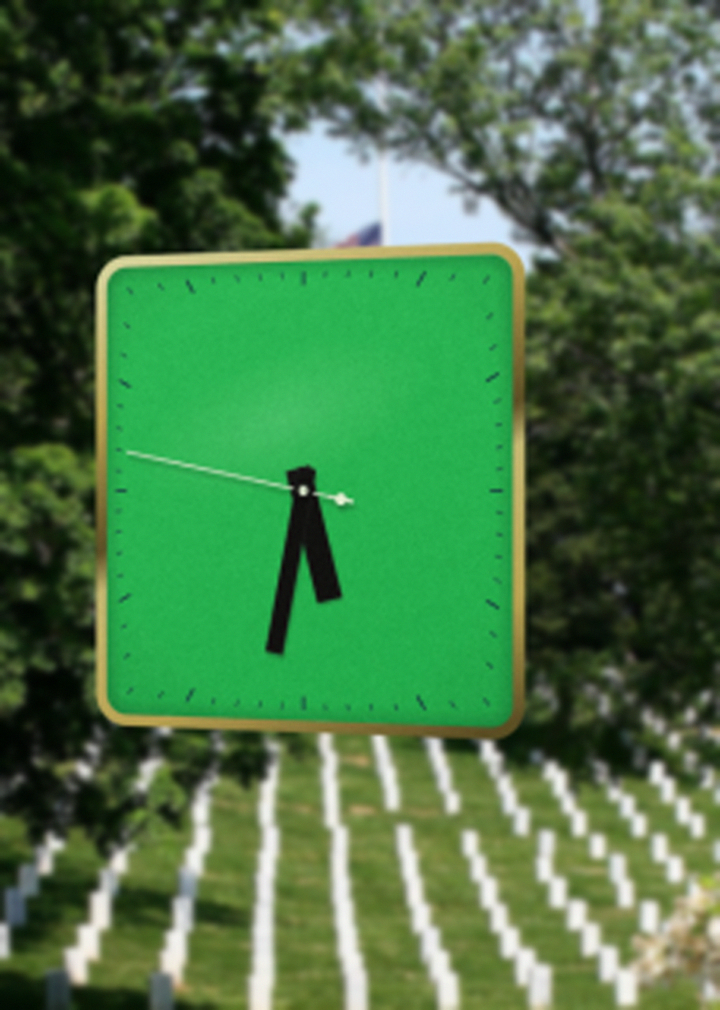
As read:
5,31,47
